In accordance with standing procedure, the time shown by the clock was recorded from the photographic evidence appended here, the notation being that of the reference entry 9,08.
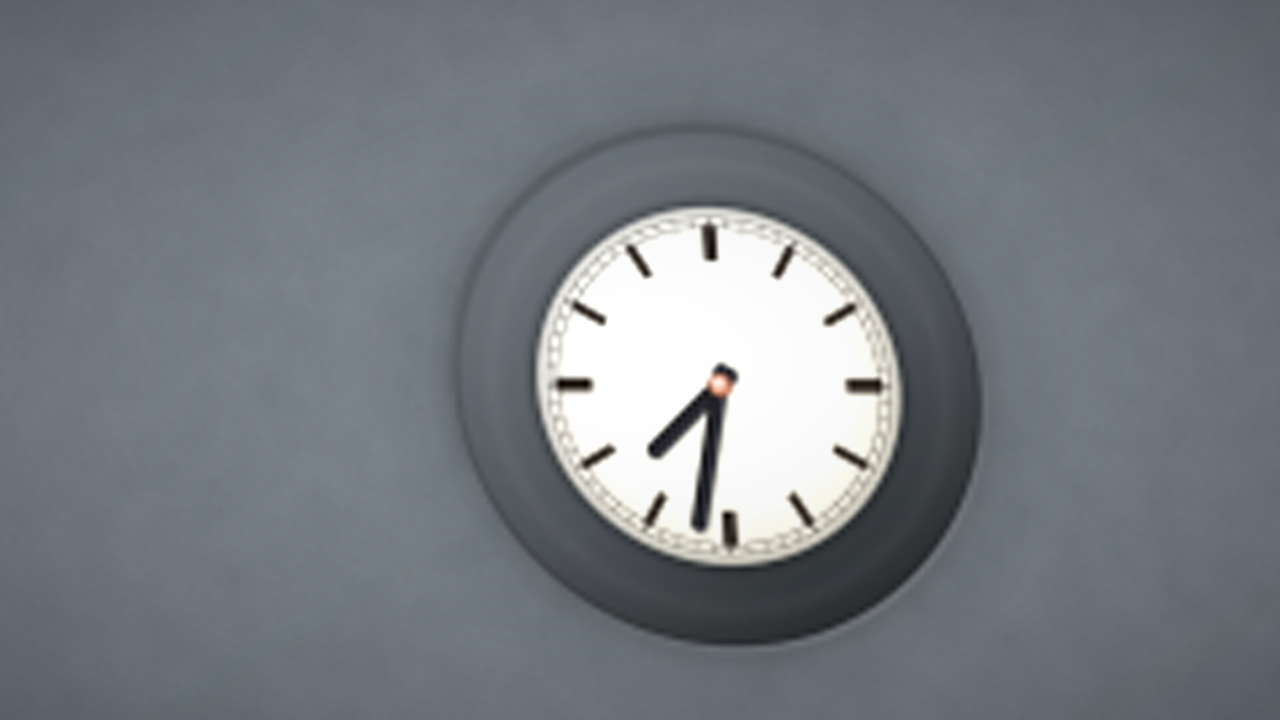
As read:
7,32
